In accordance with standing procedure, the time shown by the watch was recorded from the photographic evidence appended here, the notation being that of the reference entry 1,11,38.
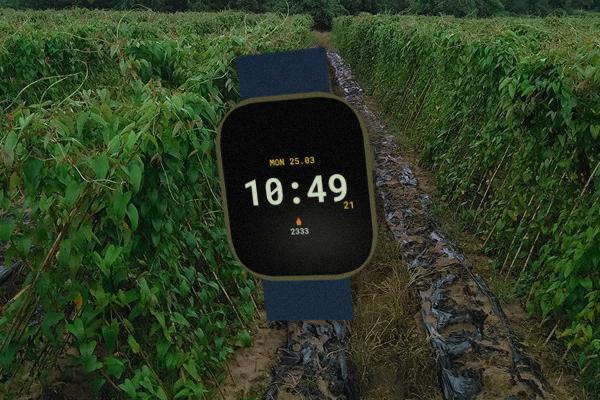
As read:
10,49,21
